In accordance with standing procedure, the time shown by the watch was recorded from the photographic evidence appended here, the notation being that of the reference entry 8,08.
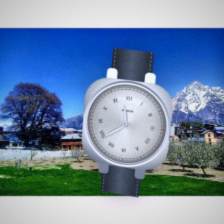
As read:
11,39
